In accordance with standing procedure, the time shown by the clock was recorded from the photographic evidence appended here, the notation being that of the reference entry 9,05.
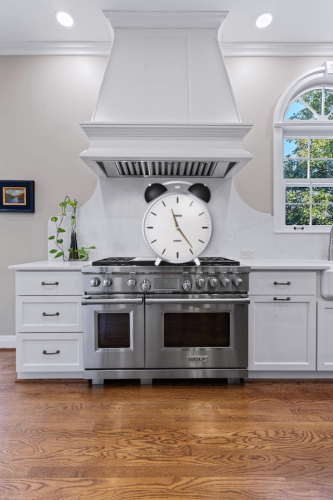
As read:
11,24
